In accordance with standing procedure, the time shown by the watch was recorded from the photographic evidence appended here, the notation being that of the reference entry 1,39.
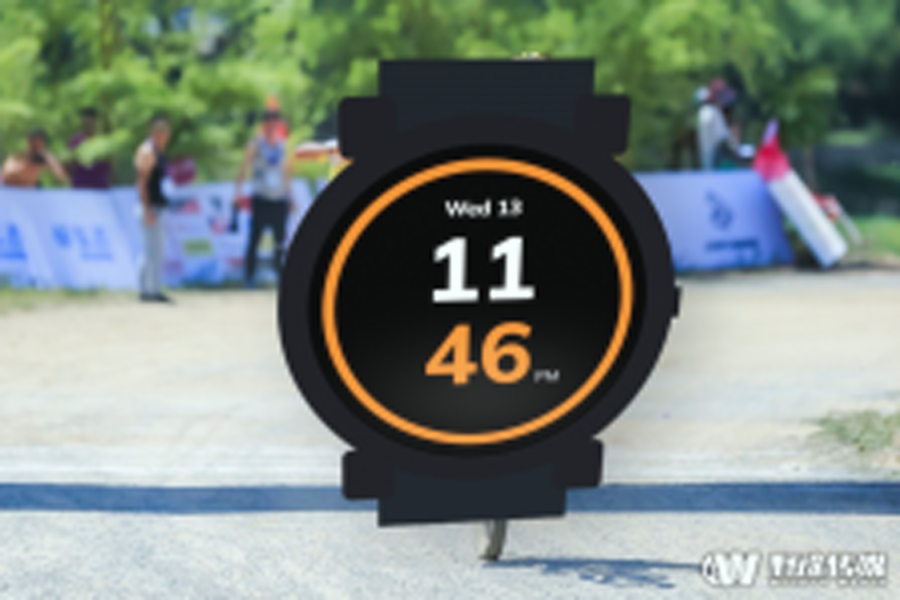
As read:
11,46
